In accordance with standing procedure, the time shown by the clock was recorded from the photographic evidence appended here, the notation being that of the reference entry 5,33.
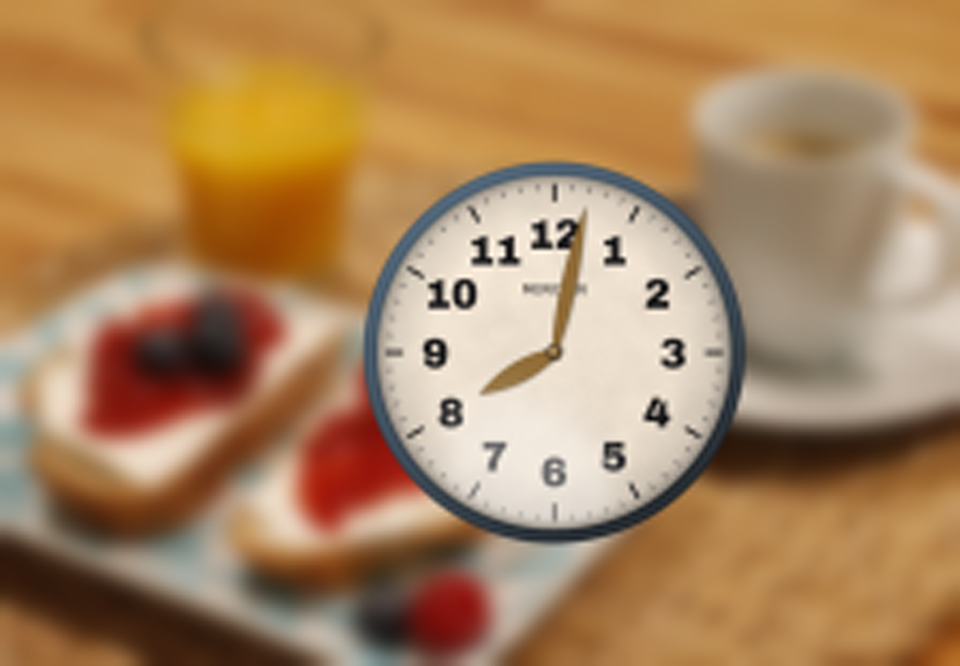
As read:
8,02
